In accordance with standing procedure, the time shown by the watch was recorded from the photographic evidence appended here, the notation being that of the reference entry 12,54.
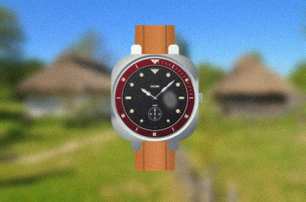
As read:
10,08
